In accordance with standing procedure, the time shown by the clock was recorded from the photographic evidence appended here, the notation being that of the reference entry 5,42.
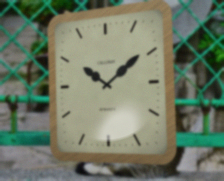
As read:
10,09
